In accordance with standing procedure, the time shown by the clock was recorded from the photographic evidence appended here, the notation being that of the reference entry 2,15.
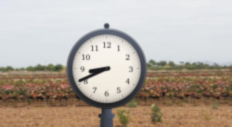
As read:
8,41
